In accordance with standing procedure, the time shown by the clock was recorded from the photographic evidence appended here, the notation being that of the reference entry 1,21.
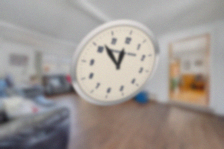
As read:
11,52
